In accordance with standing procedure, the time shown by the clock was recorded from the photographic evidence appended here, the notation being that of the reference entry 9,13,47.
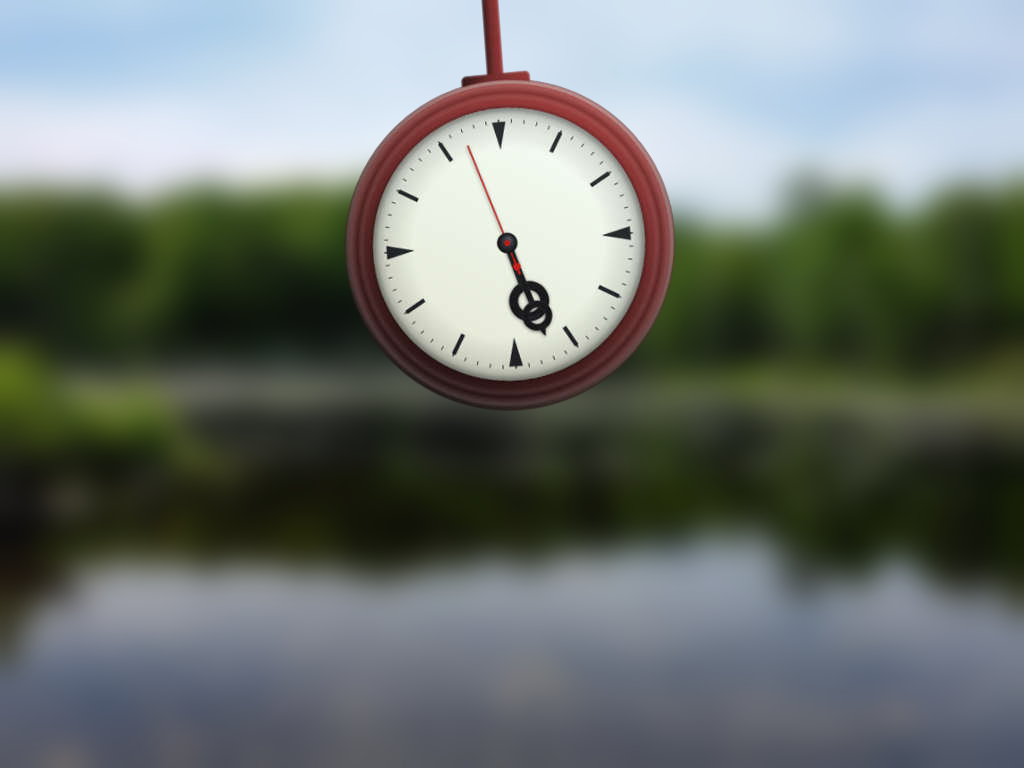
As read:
5,26,57
